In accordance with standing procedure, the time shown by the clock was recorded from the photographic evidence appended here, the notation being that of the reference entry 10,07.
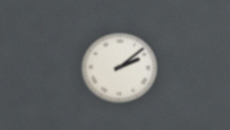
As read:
2,08
